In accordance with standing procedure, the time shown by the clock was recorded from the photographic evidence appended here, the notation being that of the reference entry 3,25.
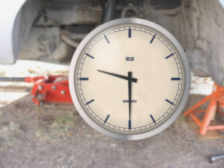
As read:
9,30
